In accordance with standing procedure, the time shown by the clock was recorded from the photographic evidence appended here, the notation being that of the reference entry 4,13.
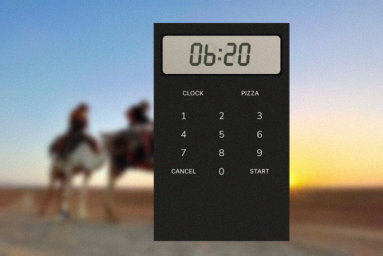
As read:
6,20
